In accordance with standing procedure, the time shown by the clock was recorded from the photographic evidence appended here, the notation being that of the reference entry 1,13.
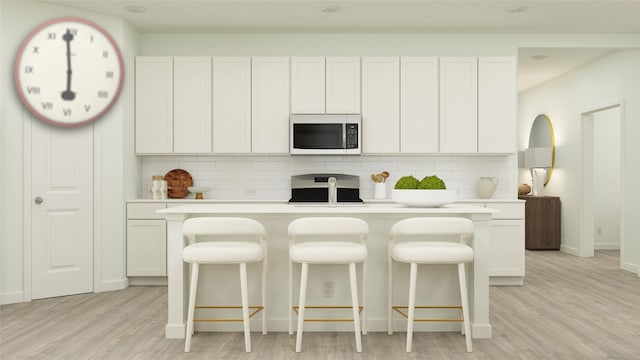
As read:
5,59
